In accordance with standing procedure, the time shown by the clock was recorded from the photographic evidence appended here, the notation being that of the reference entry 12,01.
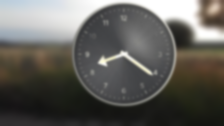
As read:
8,21
